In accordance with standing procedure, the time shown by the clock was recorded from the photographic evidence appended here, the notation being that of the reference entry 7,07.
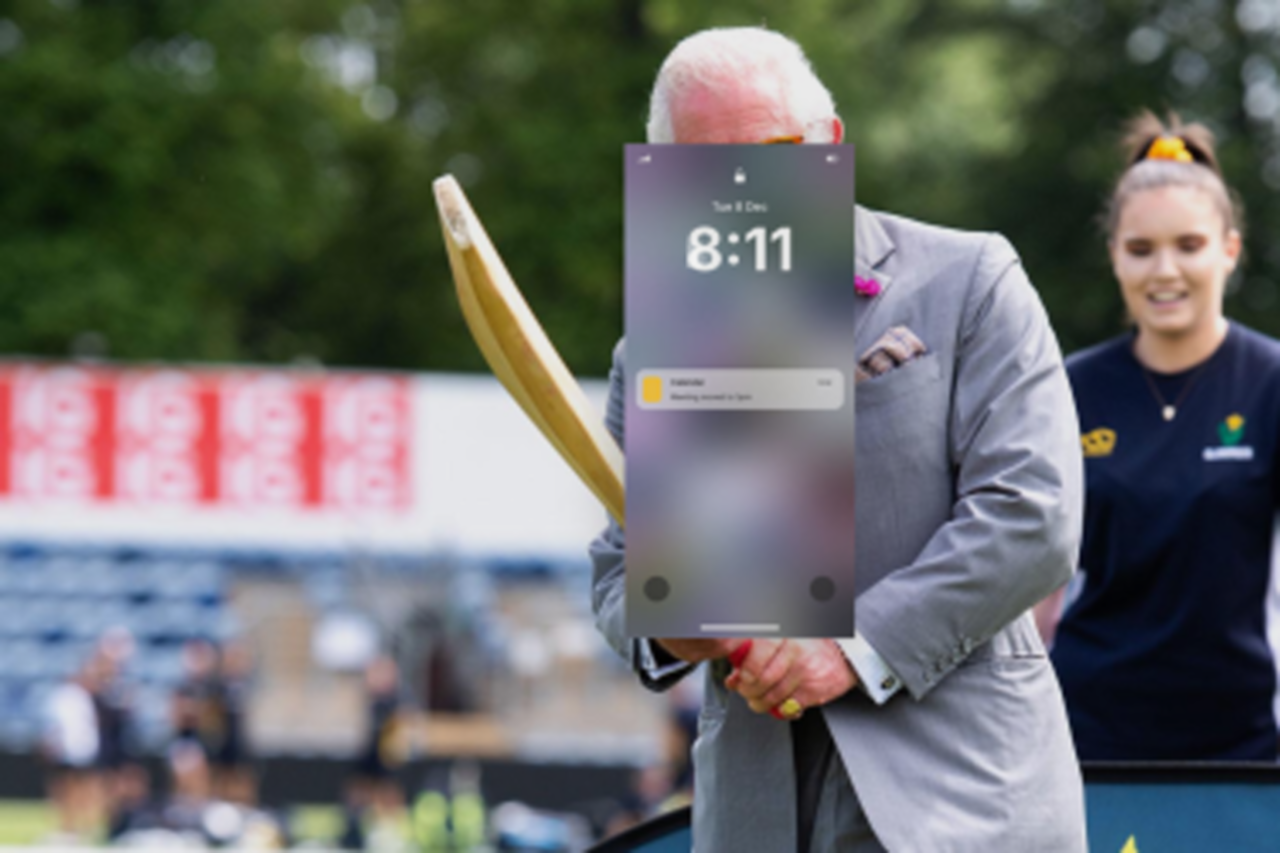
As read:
8,11
